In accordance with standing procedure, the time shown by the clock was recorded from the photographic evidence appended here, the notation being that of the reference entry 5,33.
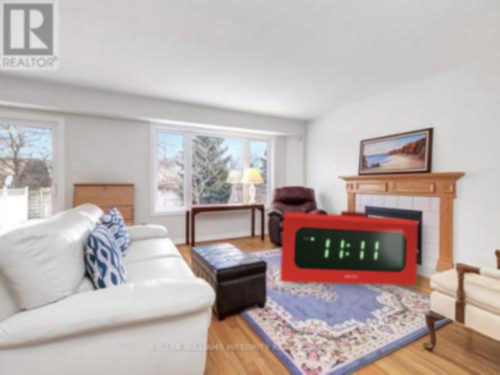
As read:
11,11
